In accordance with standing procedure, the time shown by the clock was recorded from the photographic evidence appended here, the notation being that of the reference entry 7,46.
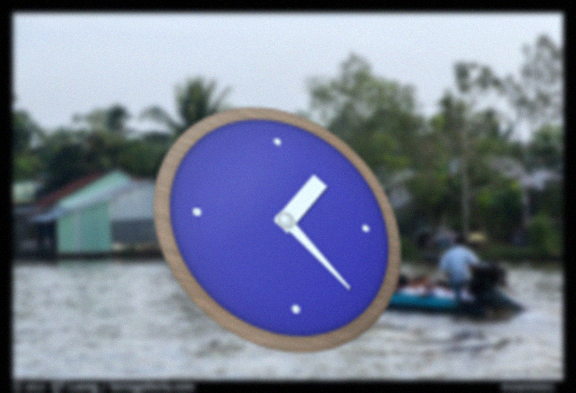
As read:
1,23
